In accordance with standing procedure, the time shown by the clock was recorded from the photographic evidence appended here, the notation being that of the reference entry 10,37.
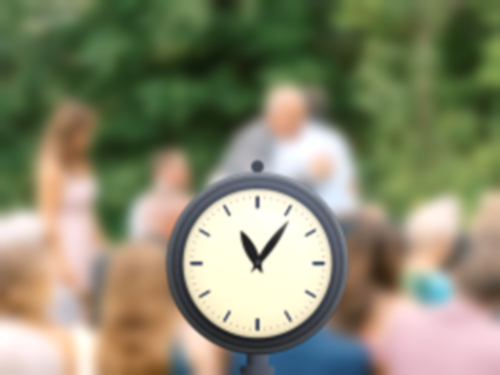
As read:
11,06
